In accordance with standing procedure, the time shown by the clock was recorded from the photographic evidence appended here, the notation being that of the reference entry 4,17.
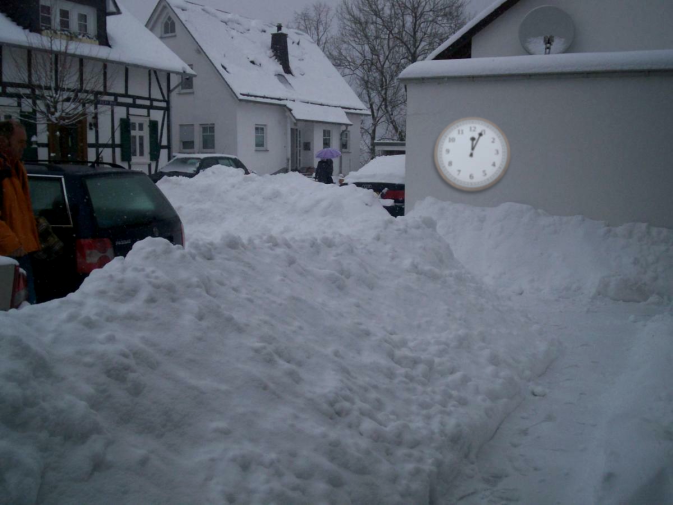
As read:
12,04
